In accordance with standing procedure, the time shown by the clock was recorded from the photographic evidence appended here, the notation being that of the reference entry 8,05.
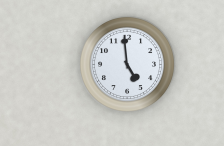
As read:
4,59
